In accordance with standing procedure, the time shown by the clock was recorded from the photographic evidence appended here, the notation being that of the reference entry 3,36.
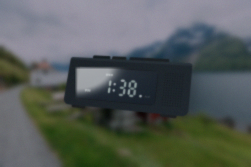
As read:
1,38
